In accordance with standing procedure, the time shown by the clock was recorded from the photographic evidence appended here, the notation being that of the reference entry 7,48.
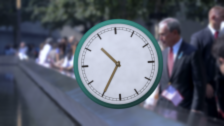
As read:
10,35
